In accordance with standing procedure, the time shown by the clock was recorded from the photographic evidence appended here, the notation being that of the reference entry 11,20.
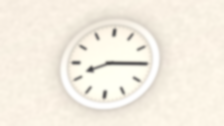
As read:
8,15
